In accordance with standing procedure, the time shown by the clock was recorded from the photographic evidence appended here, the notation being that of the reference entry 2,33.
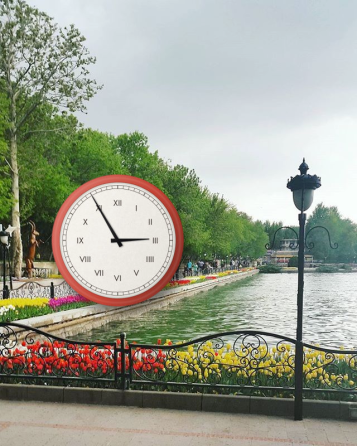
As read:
2,55
